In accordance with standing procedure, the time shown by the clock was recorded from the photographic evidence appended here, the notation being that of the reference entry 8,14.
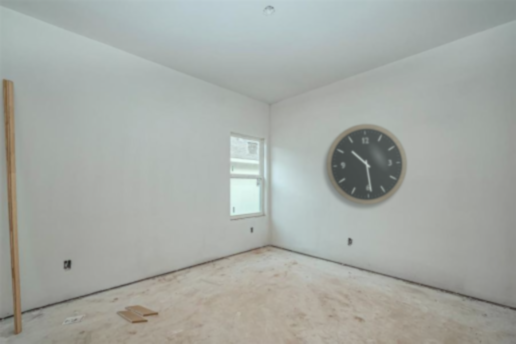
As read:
10,29
